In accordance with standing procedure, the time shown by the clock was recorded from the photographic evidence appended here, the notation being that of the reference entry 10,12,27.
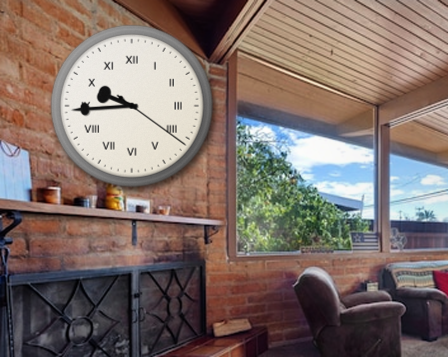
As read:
9,44,21
